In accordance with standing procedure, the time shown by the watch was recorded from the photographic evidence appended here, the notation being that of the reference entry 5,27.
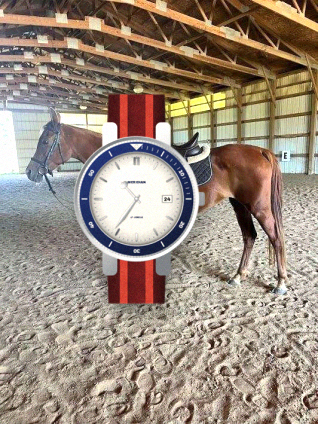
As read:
10,36
